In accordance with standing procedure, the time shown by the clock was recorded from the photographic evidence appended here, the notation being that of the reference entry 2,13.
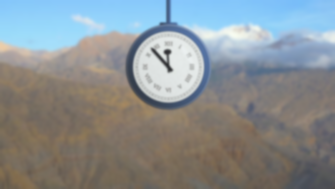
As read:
11,53
